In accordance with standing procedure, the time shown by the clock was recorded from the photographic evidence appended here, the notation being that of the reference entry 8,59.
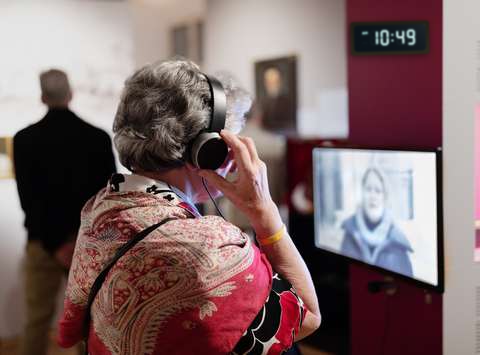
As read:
10,49
